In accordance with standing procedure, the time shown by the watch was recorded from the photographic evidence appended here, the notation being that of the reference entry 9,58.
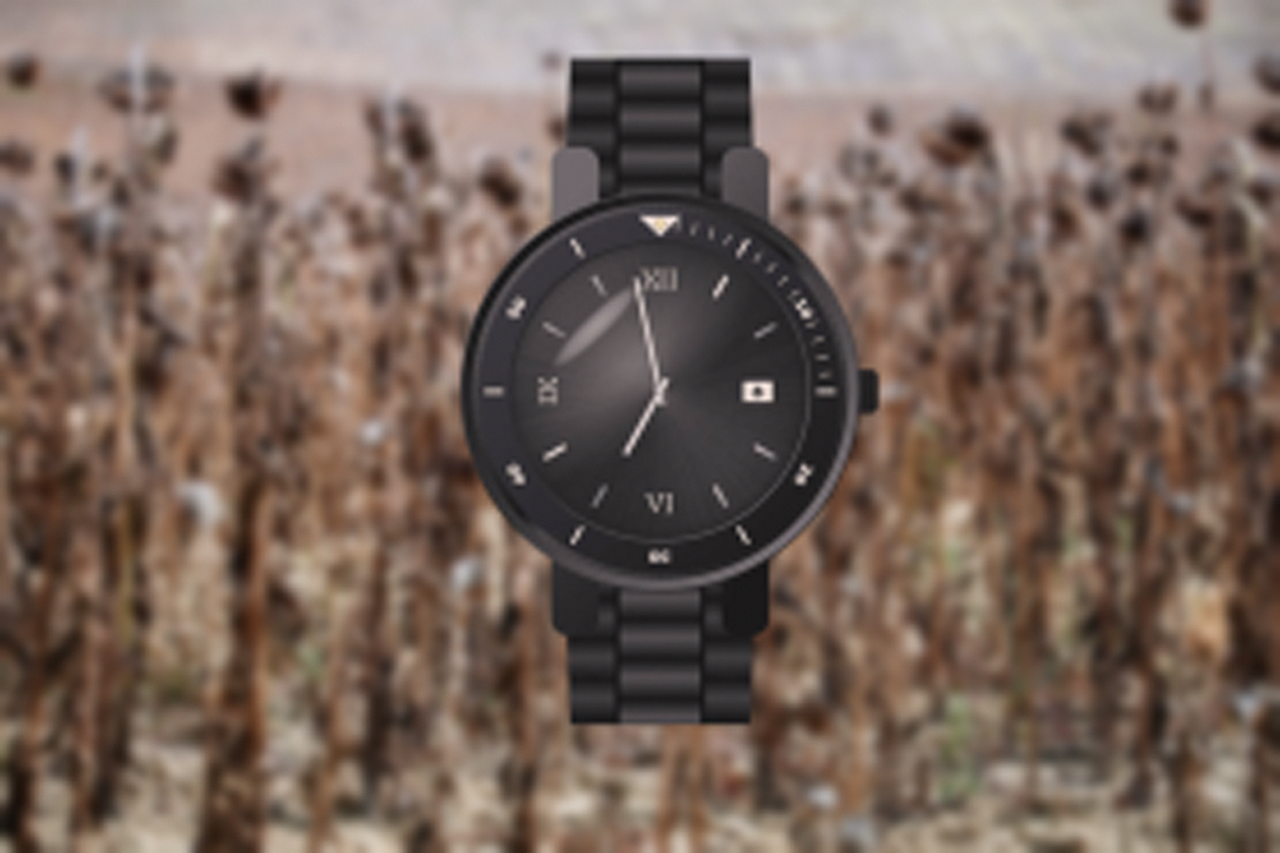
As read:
6,58
